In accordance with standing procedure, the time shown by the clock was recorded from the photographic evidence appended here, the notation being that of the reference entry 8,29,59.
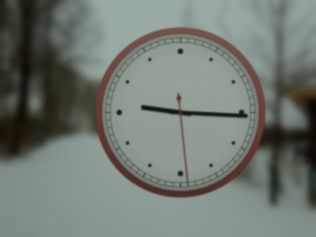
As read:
9,15,29
